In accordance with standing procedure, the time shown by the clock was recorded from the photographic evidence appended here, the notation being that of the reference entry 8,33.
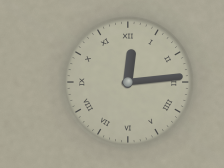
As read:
12,14
